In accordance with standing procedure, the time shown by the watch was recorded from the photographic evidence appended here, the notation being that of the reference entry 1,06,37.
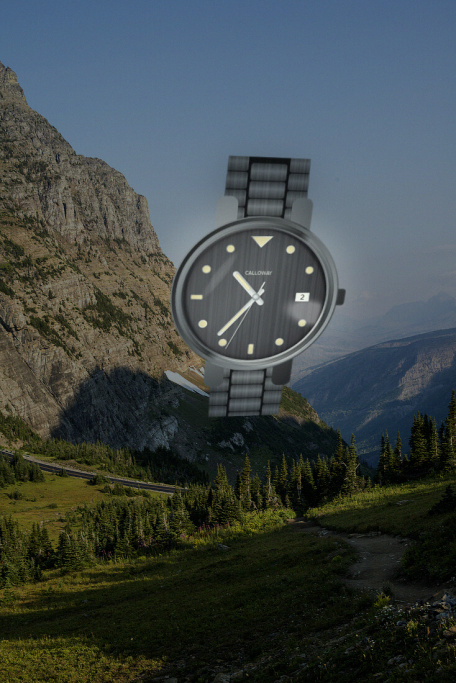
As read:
10,36,34
